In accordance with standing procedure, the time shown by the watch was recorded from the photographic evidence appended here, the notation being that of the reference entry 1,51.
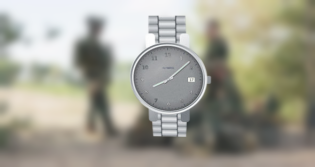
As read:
8,08
